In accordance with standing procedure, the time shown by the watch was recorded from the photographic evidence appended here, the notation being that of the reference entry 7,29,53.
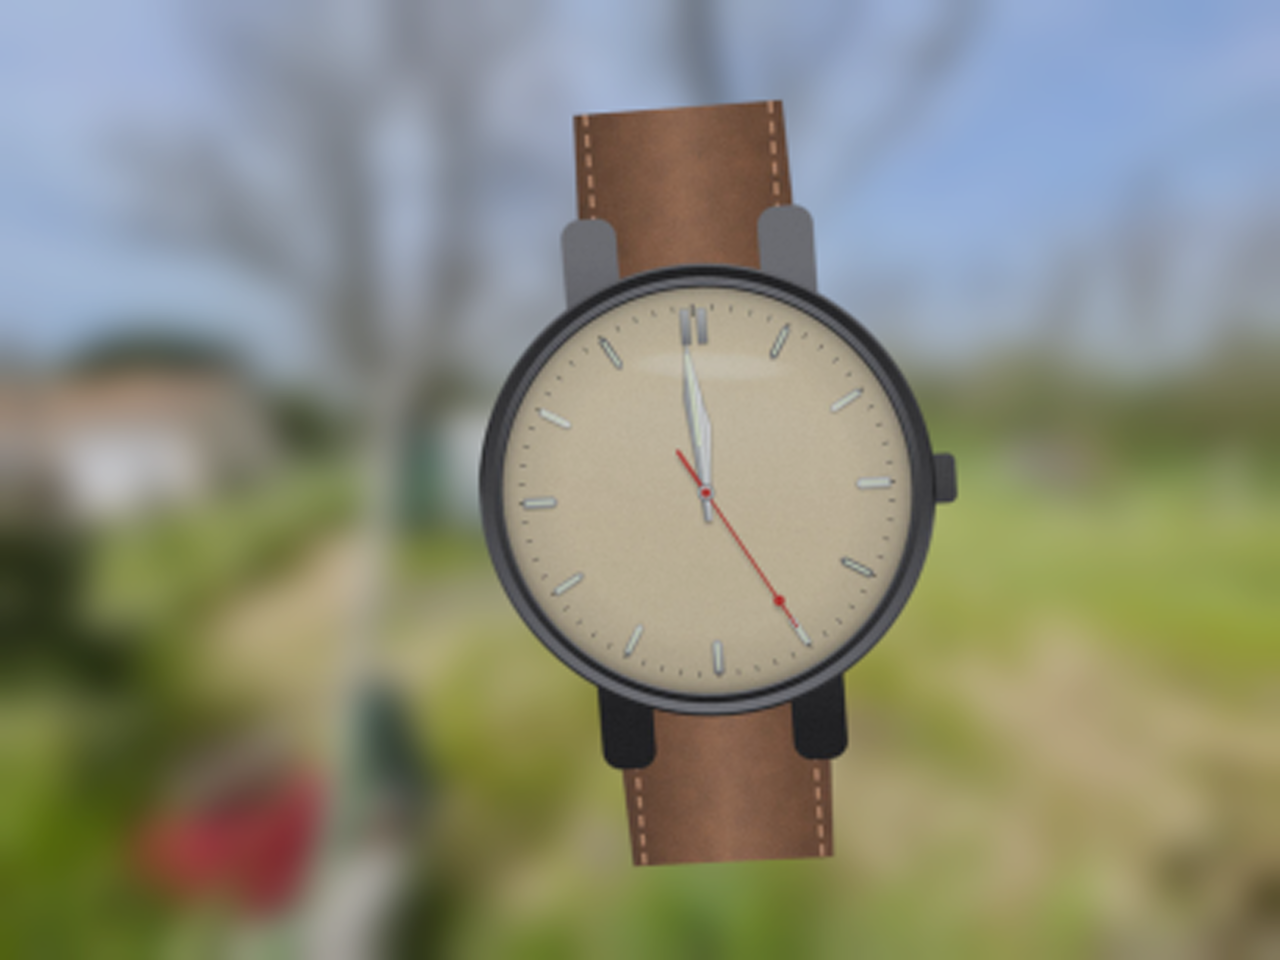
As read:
11,59,25
